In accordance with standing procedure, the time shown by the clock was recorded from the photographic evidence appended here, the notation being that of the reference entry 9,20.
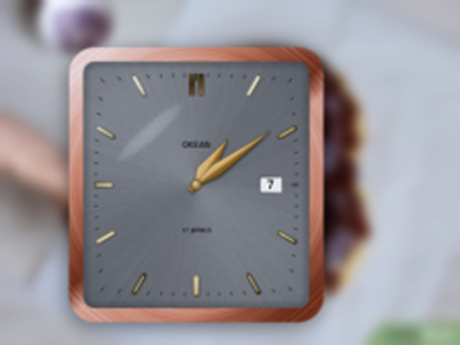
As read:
1,09
